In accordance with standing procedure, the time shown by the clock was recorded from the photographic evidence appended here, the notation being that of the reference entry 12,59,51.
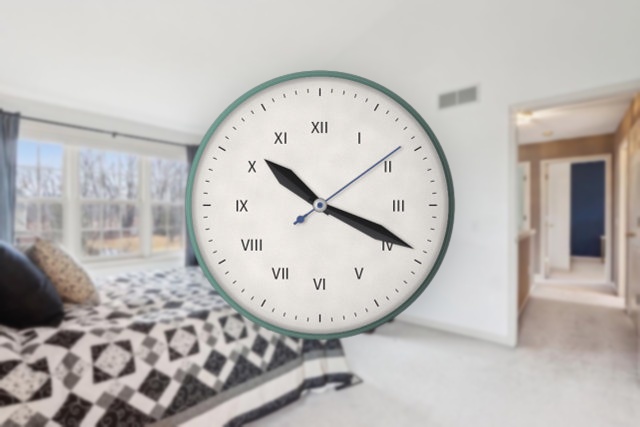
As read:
10,19,09
